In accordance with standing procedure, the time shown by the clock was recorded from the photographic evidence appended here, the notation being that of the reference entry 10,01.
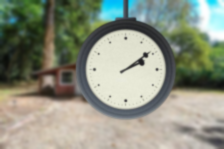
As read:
2,09
